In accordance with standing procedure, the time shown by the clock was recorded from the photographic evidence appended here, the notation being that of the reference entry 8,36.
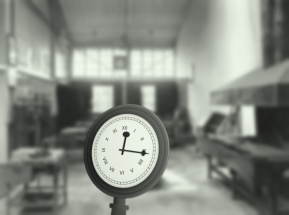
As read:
12,16
